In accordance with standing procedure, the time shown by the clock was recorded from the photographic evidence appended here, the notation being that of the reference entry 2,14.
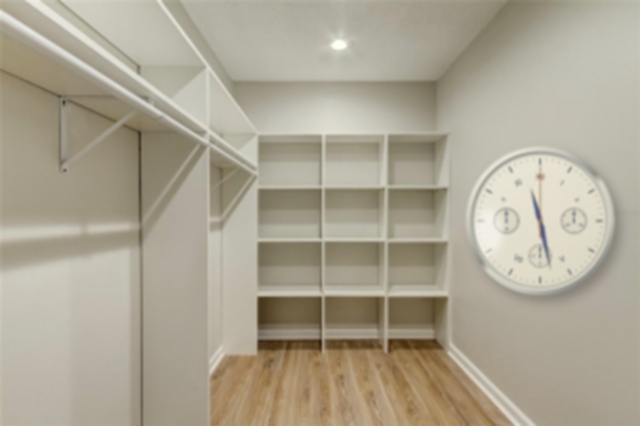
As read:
11,28
